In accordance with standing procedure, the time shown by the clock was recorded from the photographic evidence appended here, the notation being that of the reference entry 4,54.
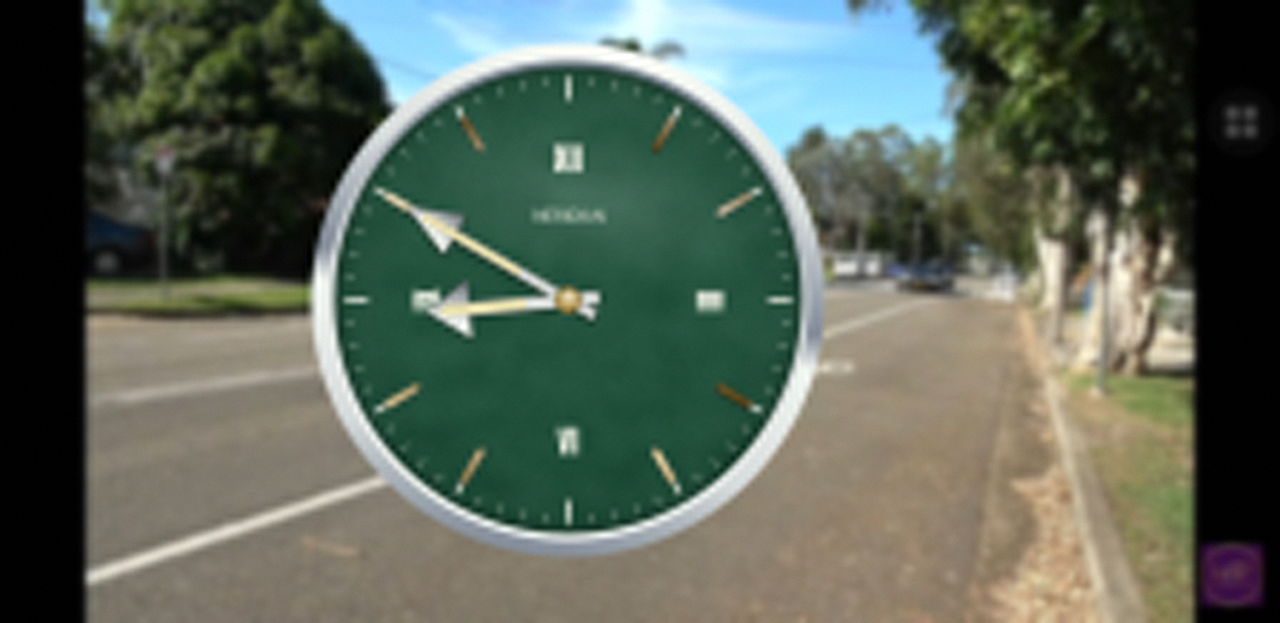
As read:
8,50
